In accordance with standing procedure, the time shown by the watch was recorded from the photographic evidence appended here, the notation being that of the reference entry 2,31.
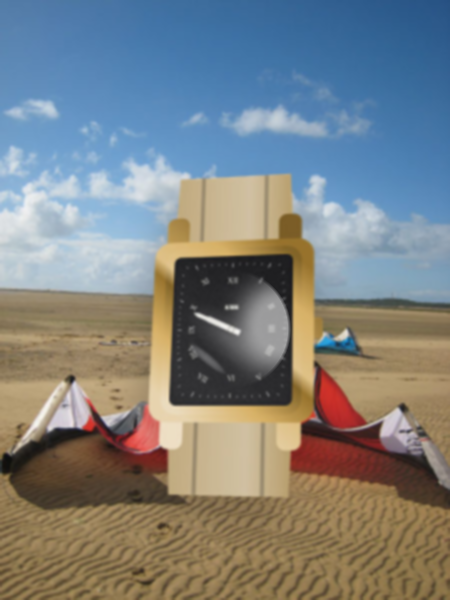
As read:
9,49
